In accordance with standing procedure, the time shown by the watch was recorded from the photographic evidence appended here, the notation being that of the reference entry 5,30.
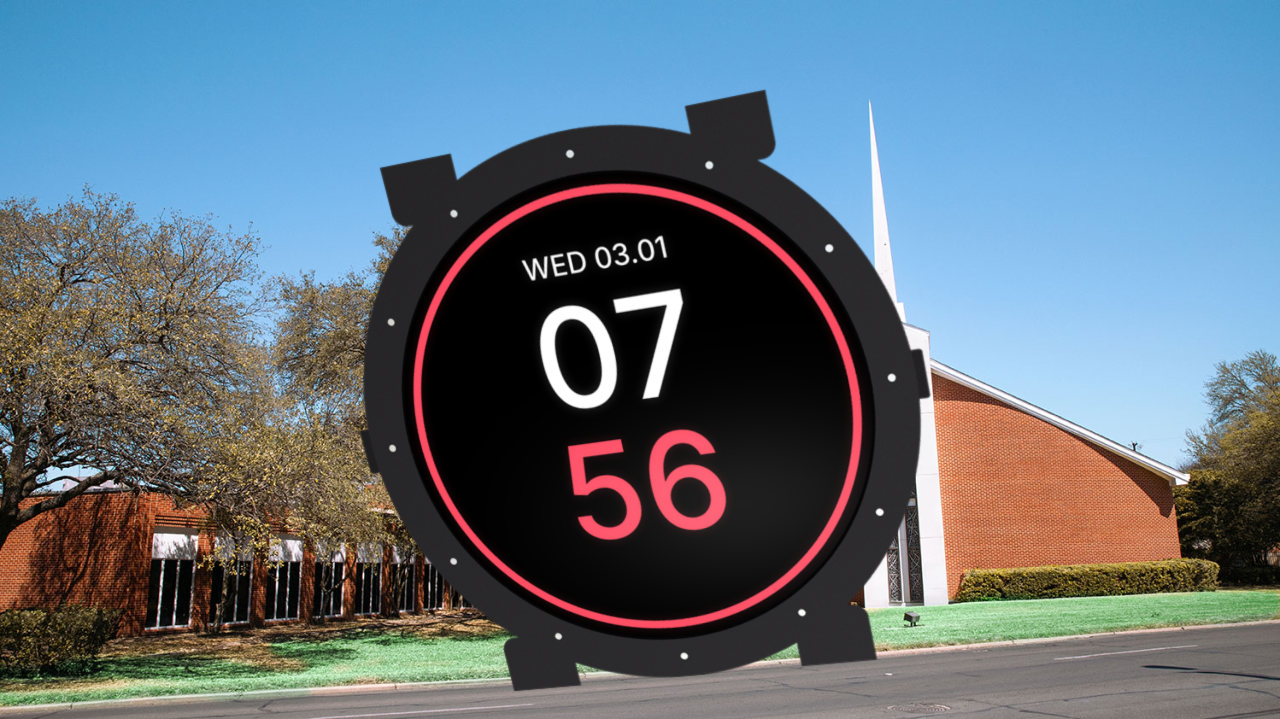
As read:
7,56
